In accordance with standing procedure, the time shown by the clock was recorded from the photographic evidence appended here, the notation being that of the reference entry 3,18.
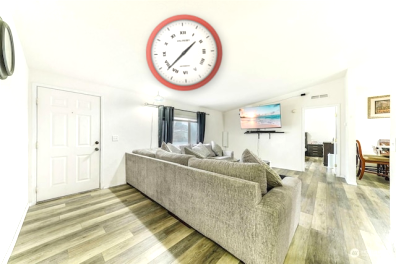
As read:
1,38
